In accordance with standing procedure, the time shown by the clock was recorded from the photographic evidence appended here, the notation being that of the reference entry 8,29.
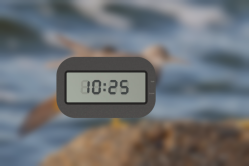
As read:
10,25
